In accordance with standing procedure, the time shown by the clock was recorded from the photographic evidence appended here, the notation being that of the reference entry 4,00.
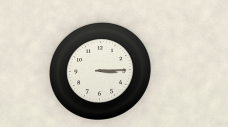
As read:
3,15
